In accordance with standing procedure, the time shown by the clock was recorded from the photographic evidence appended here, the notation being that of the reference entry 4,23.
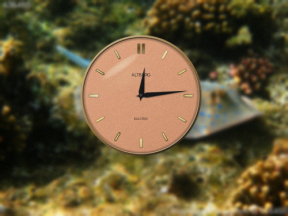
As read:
12,14
